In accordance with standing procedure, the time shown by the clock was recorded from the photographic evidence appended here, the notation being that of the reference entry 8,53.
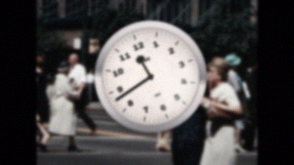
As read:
11,43
